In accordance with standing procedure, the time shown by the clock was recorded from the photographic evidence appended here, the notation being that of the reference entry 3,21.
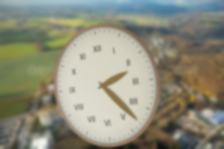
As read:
2,23
